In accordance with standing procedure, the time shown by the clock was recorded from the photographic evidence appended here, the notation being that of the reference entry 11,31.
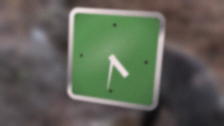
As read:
4,31
